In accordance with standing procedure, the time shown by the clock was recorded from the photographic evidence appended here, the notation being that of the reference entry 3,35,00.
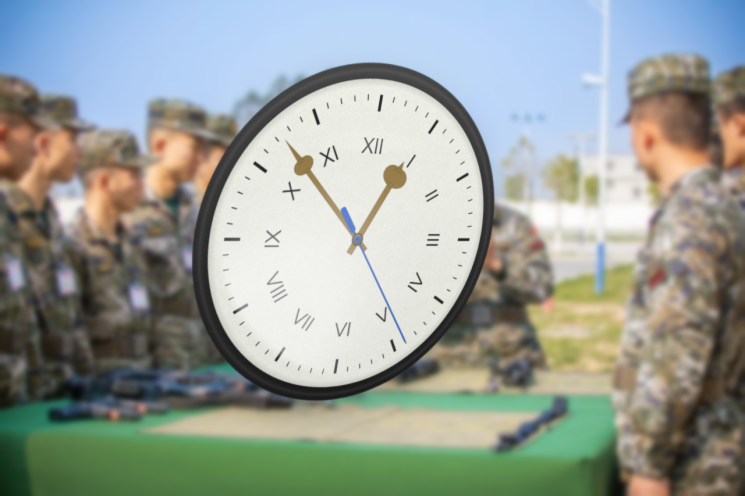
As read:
12,52,24
